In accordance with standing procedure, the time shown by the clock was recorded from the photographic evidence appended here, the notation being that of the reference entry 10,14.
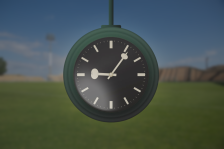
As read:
9,06
